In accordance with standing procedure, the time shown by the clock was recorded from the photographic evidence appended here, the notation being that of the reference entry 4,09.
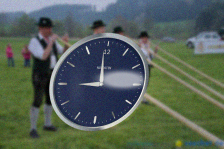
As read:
8,59
